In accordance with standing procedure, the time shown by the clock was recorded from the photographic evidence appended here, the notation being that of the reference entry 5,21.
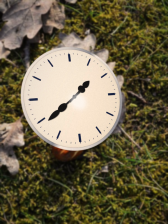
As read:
1,39
